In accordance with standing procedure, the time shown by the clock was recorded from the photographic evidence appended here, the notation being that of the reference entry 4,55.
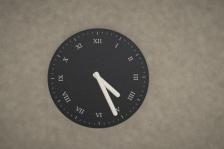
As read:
4,26
